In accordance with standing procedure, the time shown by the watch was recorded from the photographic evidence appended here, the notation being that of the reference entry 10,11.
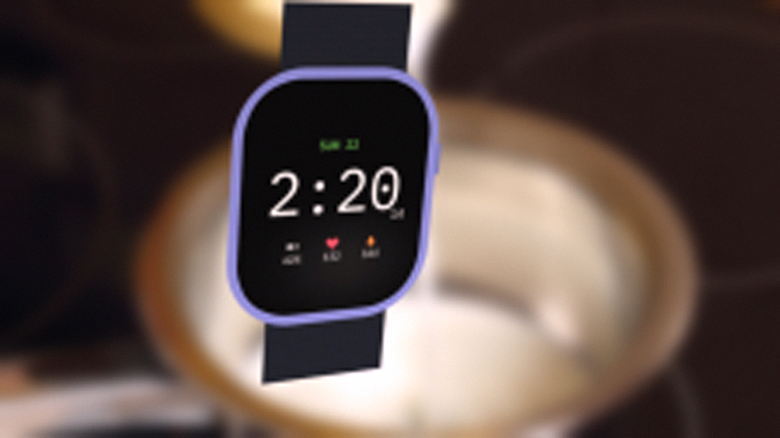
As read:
2,20
